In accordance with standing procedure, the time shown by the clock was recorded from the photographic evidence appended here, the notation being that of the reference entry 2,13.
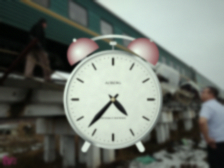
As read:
4,37
